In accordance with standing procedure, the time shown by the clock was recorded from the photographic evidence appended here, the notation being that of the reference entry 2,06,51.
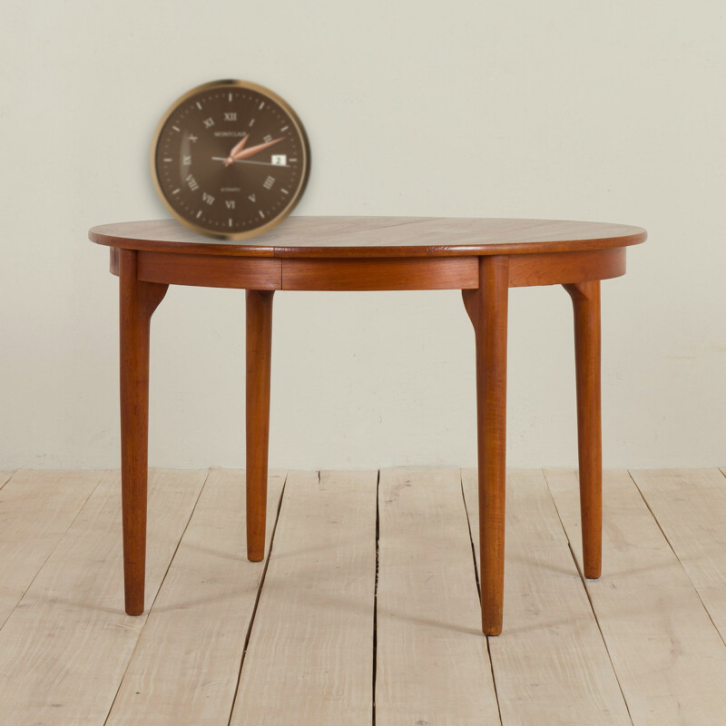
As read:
1,11,16
